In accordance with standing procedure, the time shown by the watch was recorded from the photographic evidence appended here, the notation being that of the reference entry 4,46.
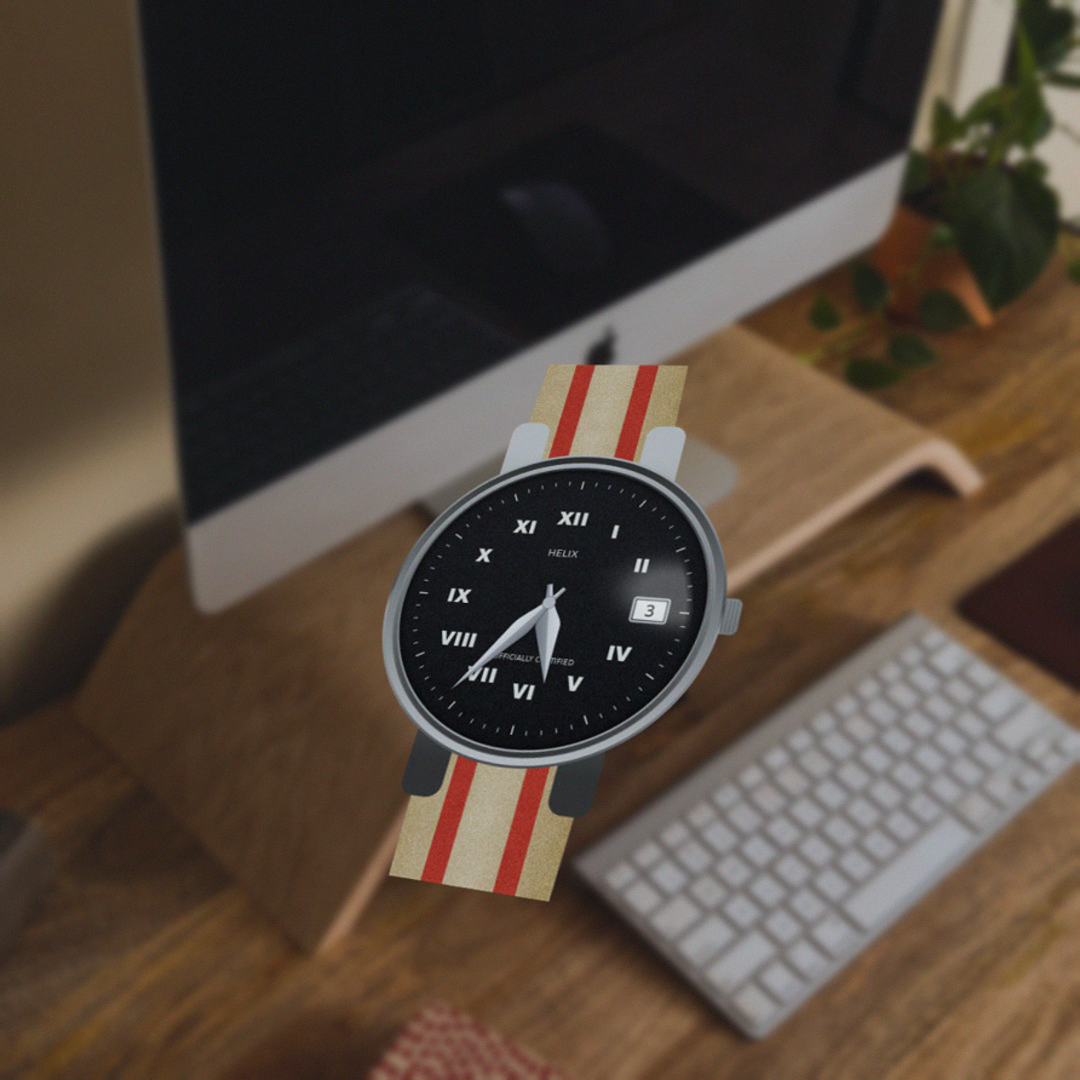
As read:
5,36
